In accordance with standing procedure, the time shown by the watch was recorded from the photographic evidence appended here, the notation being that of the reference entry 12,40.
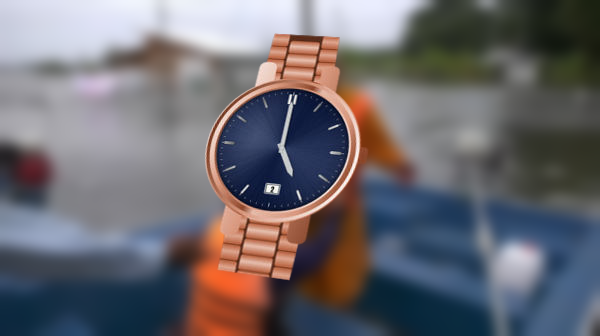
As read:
5,00
